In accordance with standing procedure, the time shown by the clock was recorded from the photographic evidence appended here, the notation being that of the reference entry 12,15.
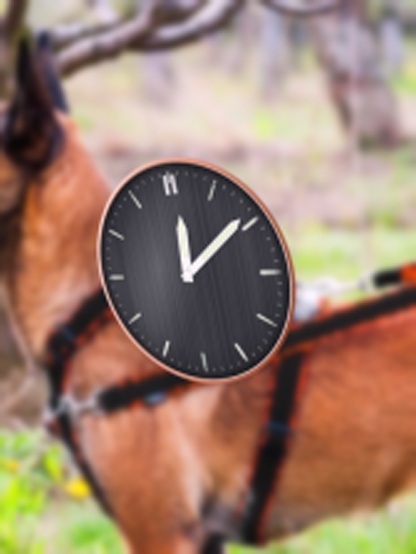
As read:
12,09
